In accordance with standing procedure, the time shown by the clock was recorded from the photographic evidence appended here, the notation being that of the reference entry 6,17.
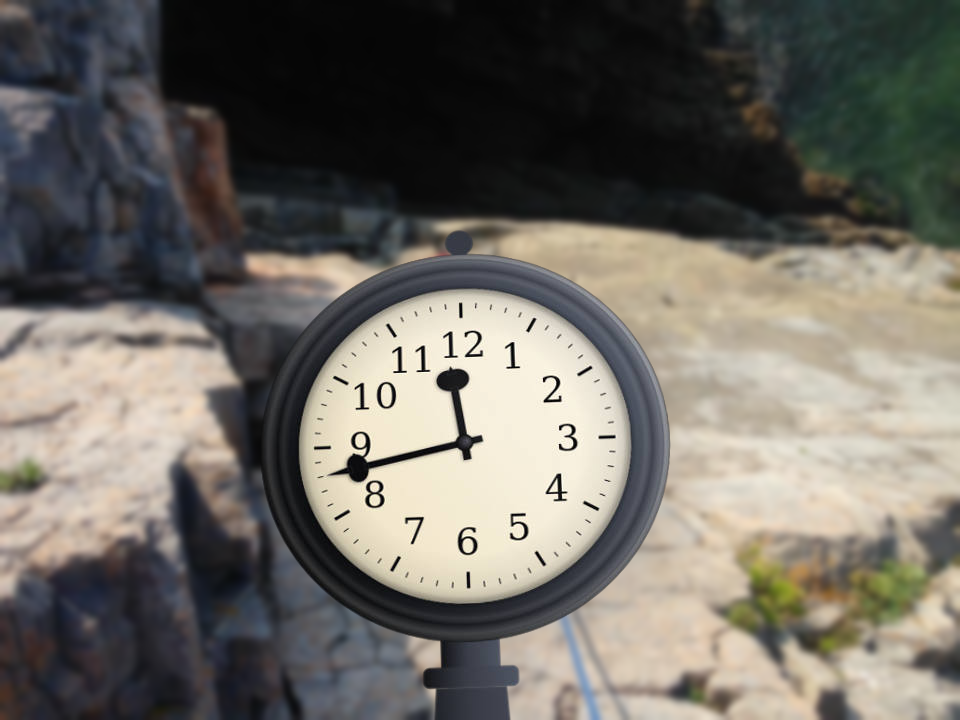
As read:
11,43
